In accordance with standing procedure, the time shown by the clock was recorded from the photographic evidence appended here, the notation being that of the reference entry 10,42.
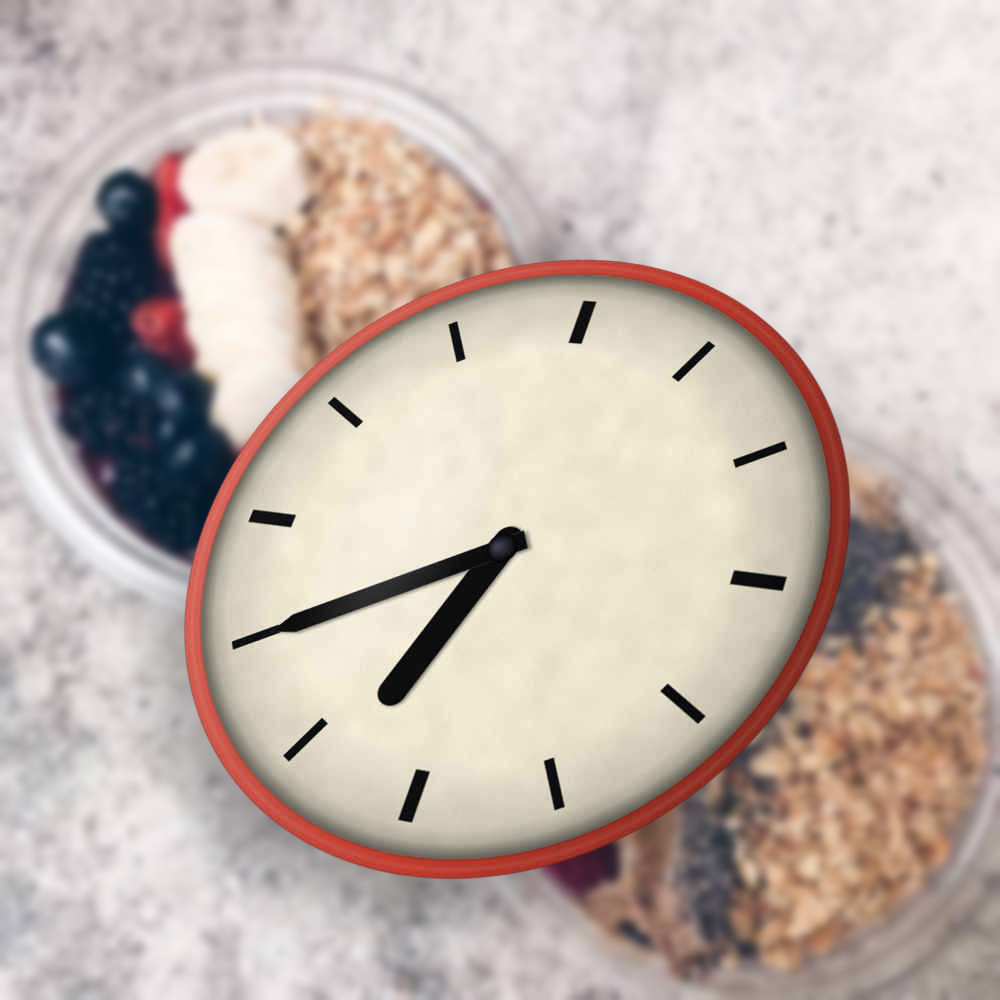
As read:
6,40
